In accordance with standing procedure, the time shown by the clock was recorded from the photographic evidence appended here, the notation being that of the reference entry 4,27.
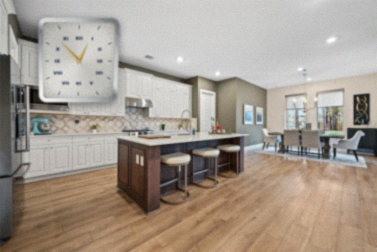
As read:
12,53
